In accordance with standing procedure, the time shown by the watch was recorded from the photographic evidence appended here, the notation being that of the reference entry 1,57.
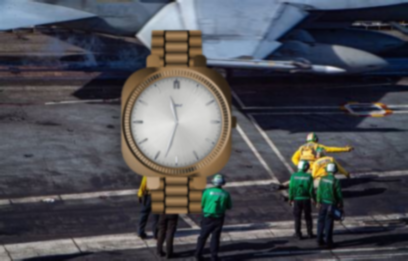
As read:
11,33
